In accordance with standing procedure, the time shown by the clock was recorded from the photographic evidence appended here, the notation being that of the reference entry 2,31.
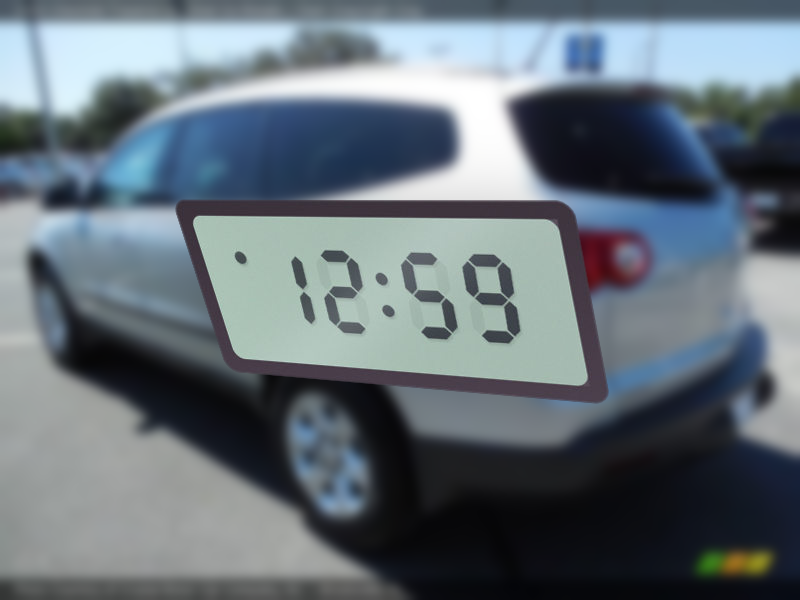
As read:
12,59
